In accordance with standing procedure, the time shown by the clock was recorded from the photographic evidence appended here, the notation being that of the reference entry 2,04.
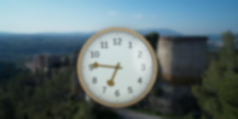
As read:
6,46
